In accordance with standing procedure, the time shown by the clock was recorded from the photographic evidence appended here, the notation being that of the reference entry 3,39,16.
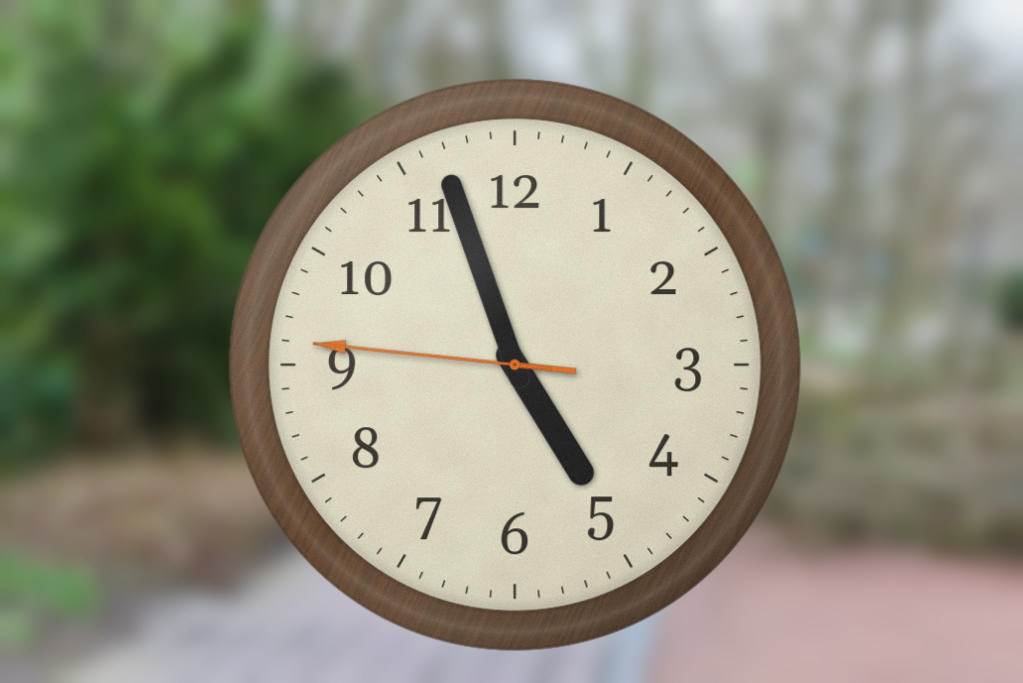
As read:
4,56,46
